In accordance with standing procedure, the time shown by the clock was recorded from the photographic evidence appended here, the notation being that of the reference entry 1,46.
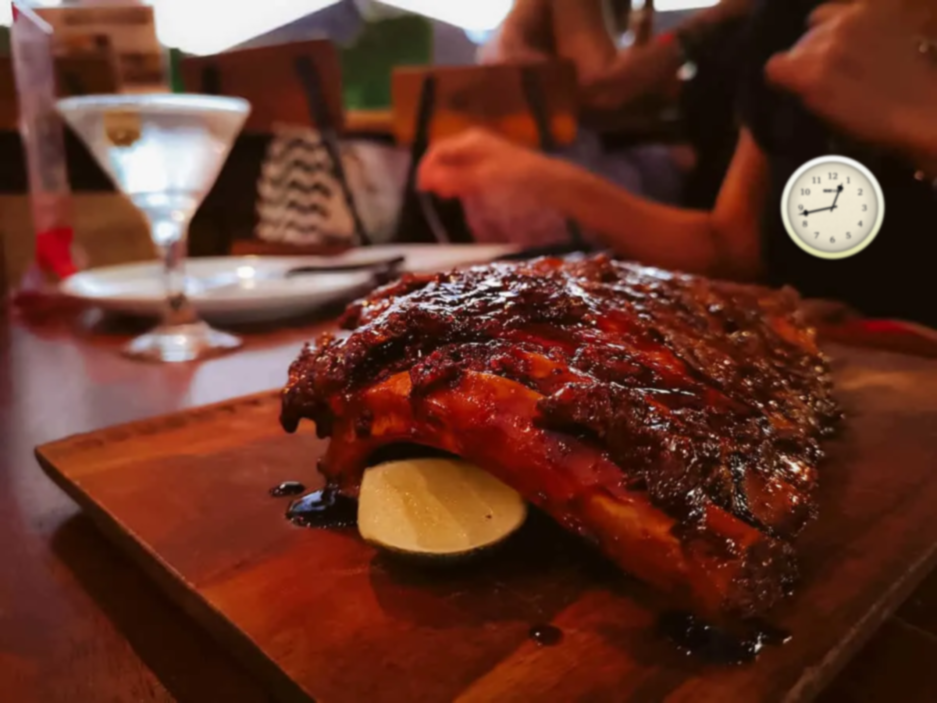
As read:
12,43
